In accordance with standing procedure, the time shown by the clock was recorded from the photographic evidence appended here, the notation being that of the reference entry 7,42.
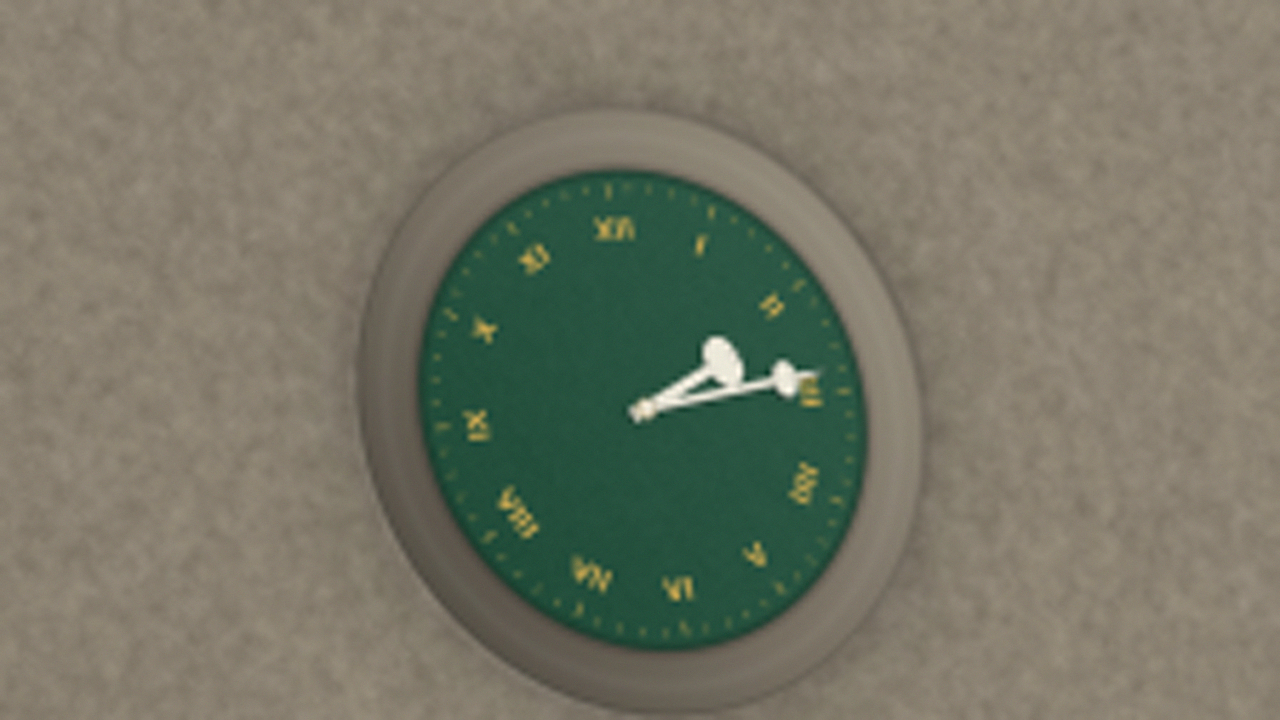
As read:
2,14
